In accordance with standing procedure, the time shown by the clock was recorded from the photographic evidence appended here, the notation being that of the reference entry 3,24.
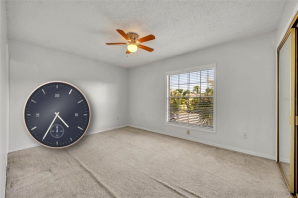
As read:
4,35
